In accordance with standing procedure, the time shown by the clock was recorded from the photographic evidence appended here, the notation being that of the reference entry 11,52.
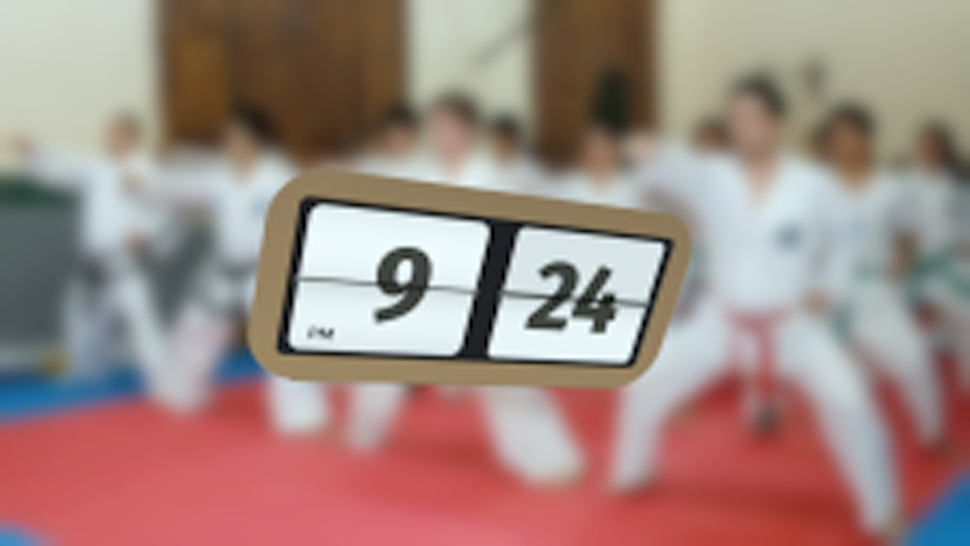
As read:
9,24
